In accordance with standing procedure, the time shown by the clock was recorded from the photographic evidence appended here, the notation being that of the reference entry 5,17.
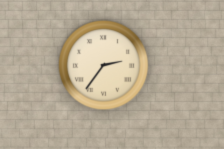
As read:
2,36
